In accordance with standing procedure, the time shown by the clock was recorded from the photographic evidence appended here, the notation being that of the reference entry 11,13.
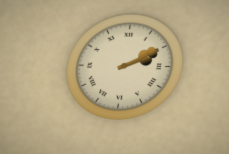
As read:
2,10
